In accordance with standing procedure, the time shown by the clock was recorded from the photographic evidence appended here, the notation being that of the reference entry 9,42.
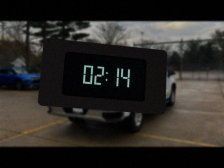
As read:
2,14
